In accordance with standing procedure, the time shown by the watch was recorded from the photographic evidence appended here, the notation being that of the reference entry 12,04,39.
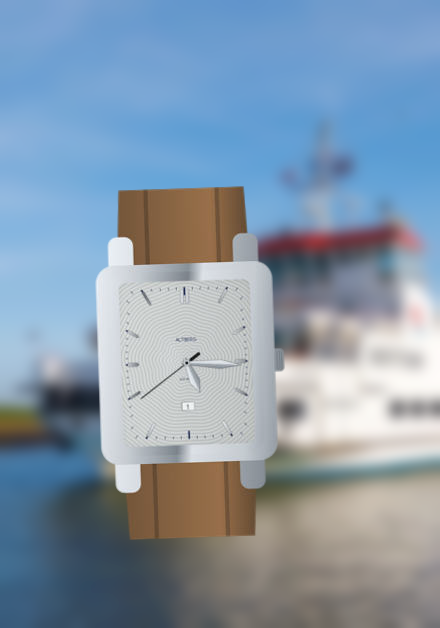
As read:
5,15,39
